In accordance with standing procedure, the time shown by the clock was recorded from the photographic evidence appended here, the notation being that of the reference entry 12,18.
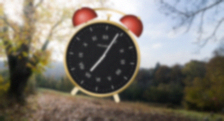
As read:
7,04
